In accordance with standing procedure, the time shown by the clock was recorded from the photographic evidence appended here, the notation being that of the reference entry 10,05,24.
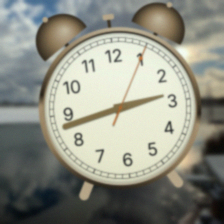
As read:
2,43,05
